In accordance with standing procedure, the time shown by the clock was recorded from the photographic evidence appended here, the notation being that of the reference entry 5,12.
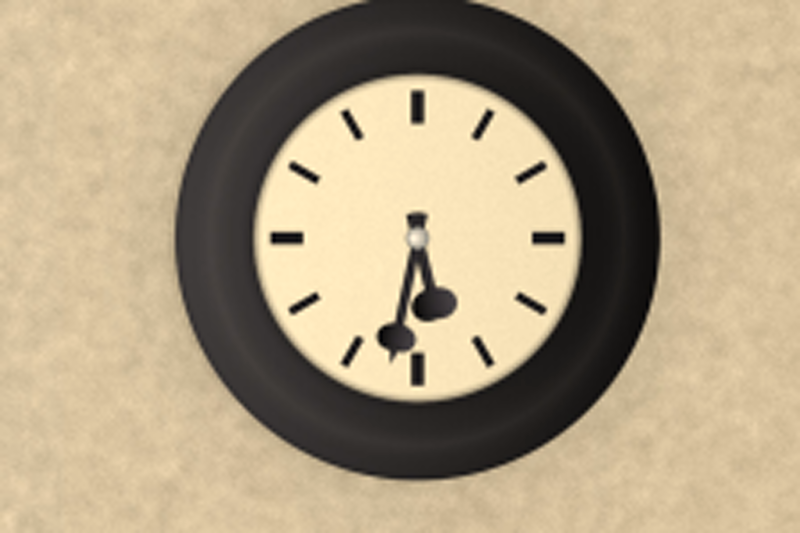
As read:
5,32
